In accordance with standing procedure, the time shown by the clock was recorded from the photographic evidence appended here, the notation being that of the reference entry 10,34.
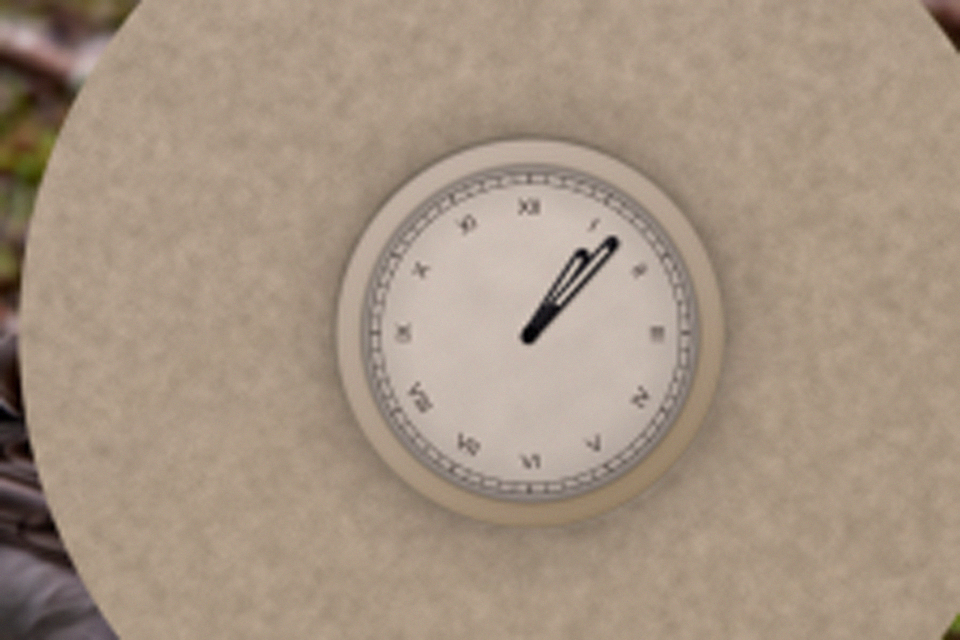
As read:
1,07
